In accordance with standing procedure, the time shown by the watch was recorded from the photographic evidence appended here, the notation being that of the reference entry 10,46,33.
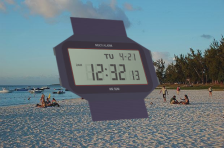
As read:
12,32,13
